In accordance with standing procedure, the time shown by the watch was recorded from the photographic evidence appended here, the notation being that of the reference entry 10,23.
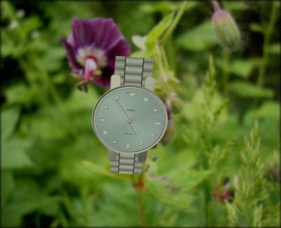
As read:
4,54
